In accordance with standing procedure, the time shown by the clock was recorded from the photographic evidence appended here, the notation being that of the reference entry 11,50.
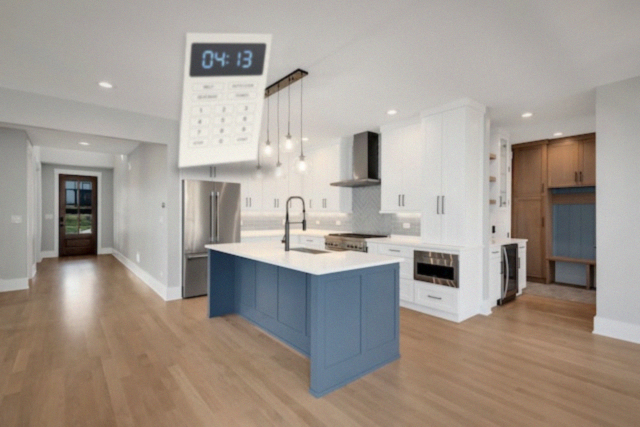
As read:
4,13
